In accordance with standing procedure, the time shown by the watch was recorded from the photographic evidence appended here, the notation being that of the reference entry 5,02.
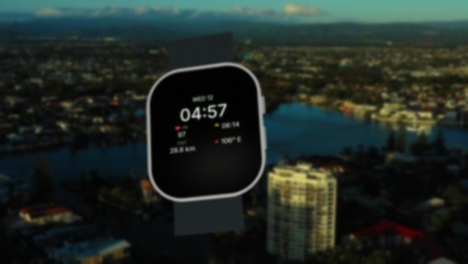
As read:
4,57
